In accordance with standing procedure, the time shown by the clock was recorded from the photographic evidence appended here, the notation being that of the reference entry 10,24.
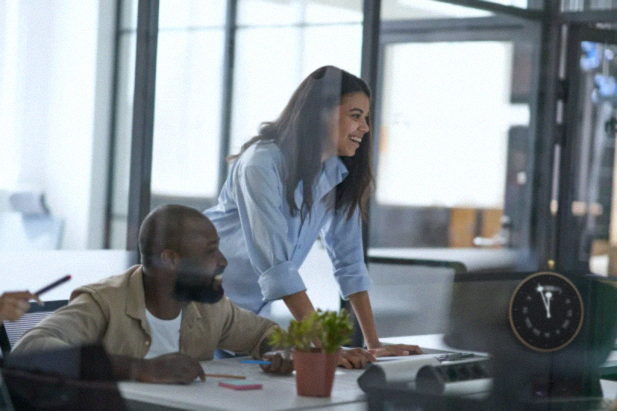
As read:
11,56
